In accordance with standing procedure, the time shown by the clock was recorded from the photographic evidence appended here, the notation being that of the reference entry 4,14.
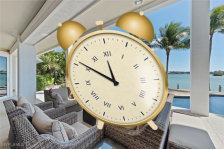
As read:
11,51
